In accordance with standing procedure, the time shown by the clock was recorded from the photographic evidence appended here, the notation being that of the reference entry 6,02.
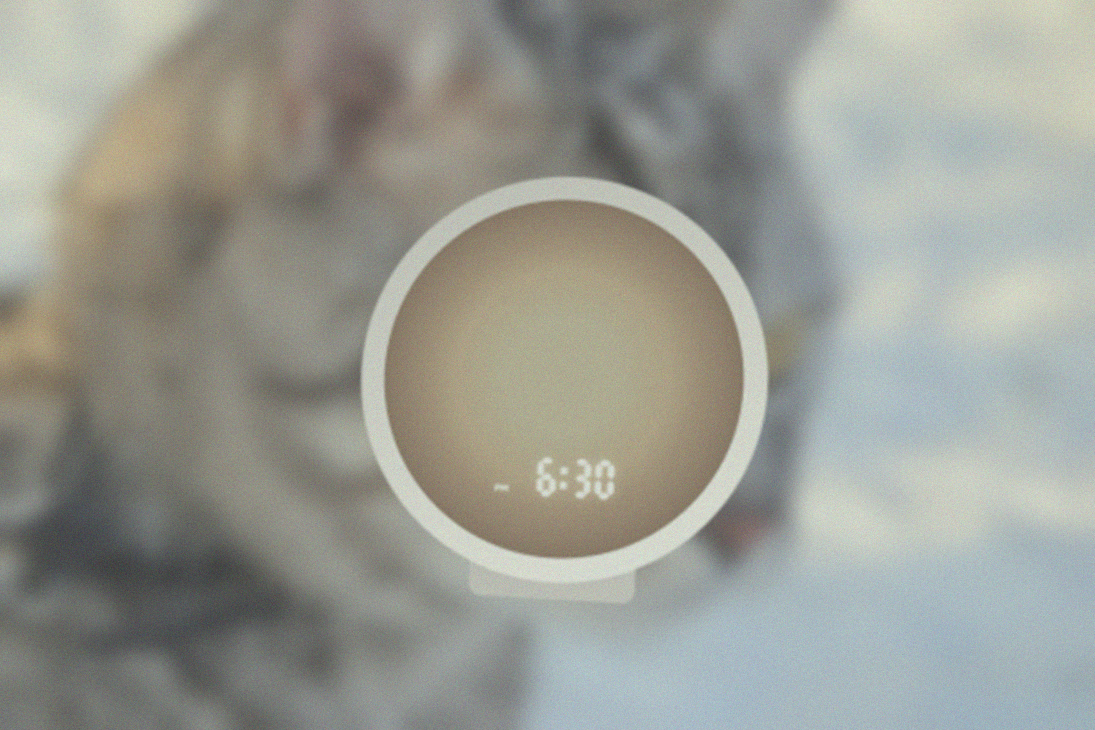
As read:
6,30
